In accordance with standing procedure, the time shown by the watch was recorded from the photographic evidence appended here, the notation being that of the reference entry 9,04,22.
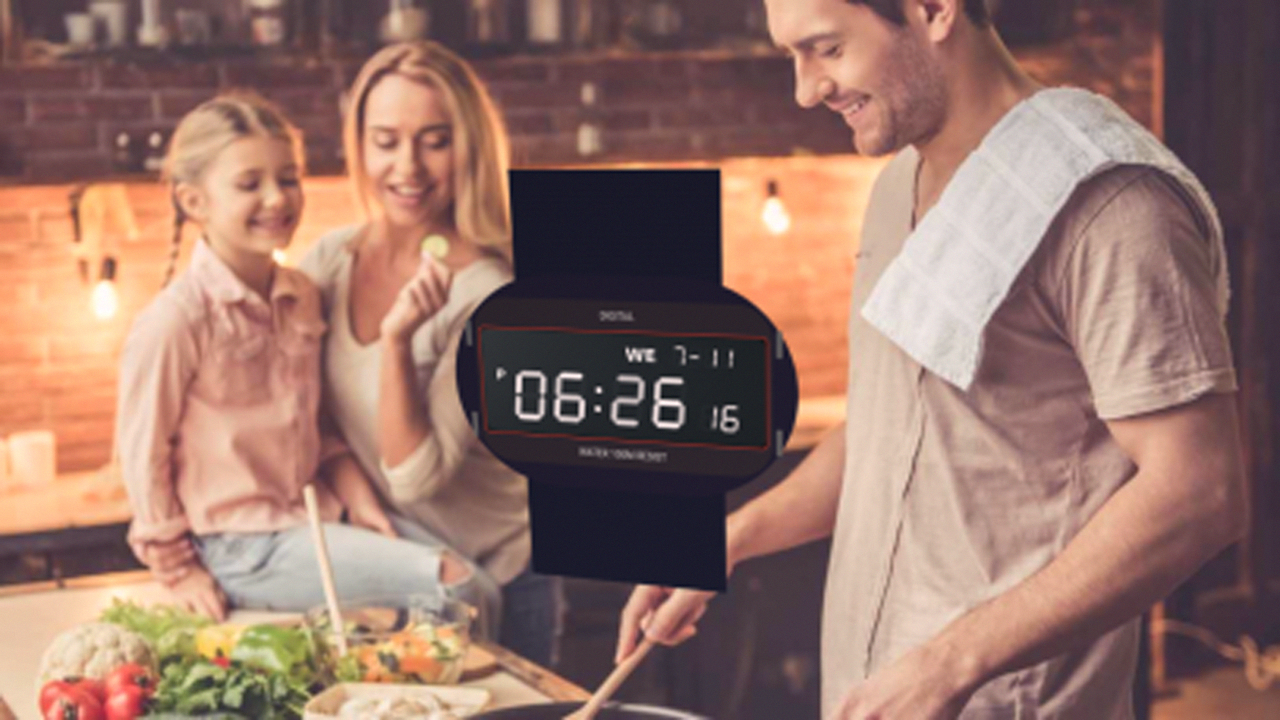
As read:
6,26,16
